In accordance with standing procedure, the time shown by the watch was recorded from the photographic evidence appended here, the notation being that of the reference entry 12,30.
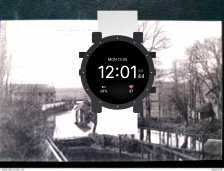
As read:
12,01
